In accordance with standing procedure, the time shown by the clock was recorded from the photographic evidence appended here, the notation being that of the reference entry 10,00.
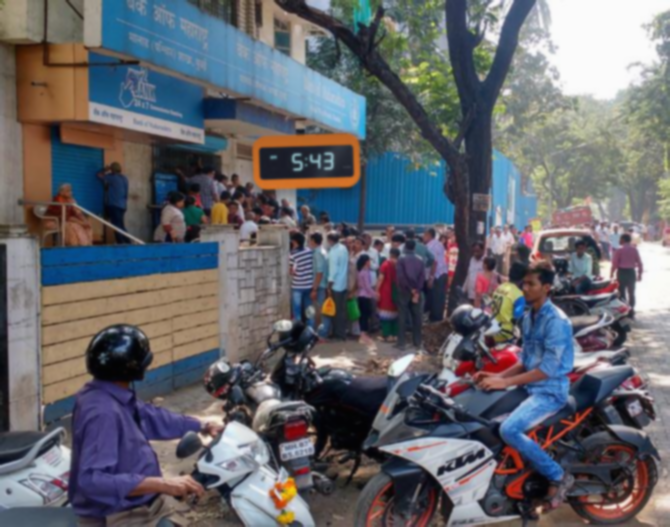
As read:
5,43
